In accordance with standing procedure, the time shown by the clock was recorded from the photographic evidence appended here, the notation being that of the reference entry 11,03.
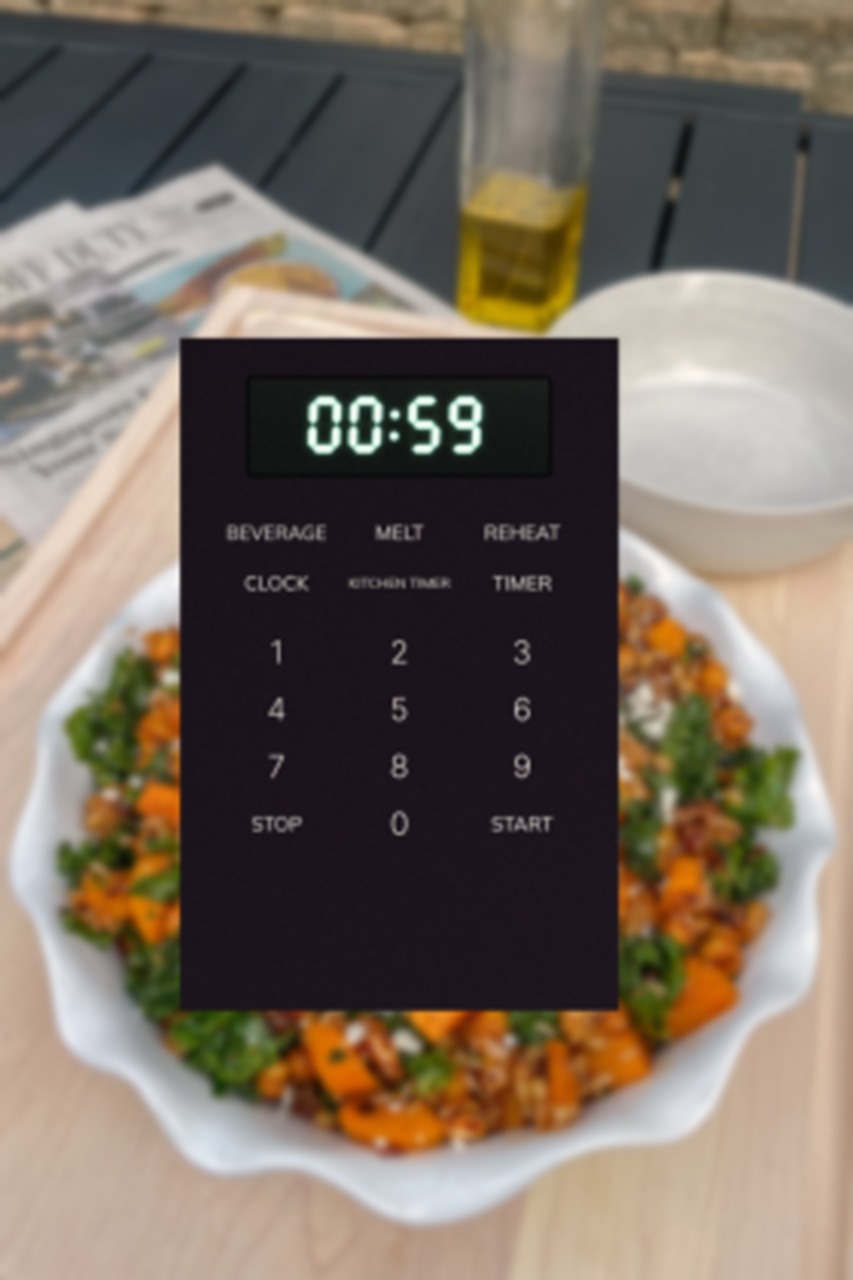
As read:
0,59
